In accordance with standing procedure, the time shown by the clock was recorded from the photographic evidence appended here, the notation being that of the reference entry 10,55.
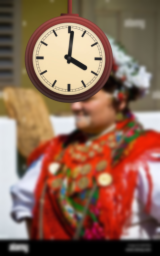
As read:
4,01
